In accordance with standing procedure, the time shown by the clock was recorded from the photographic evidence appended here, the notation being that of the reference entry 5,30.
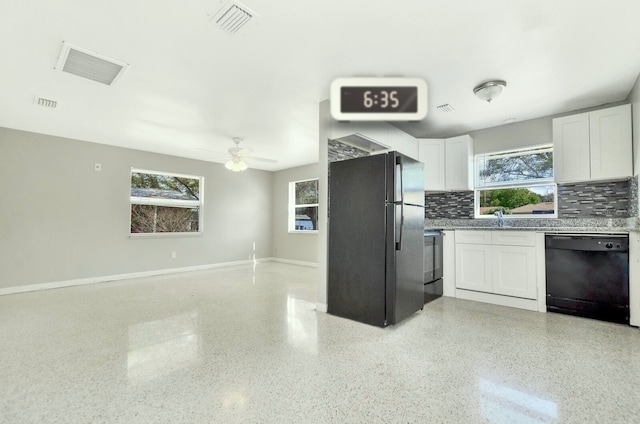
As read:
6,35
